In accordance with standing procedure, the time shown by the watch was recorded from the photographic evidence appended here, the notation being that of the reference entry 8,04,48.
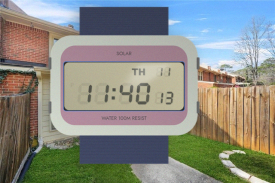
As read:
11,40,13
